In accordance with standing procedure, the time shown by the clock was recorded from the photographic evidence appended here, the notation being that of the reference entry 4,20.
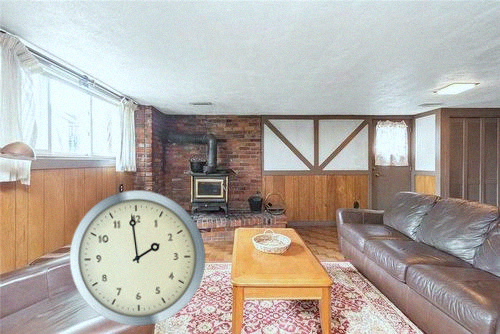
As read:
1,59
